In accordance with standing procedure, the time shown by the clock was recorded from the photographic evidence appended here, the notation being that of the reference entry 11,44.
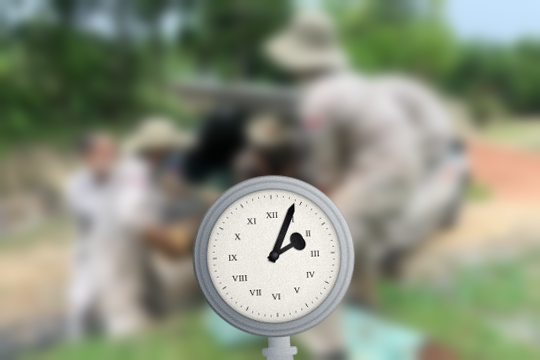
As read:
2,04
